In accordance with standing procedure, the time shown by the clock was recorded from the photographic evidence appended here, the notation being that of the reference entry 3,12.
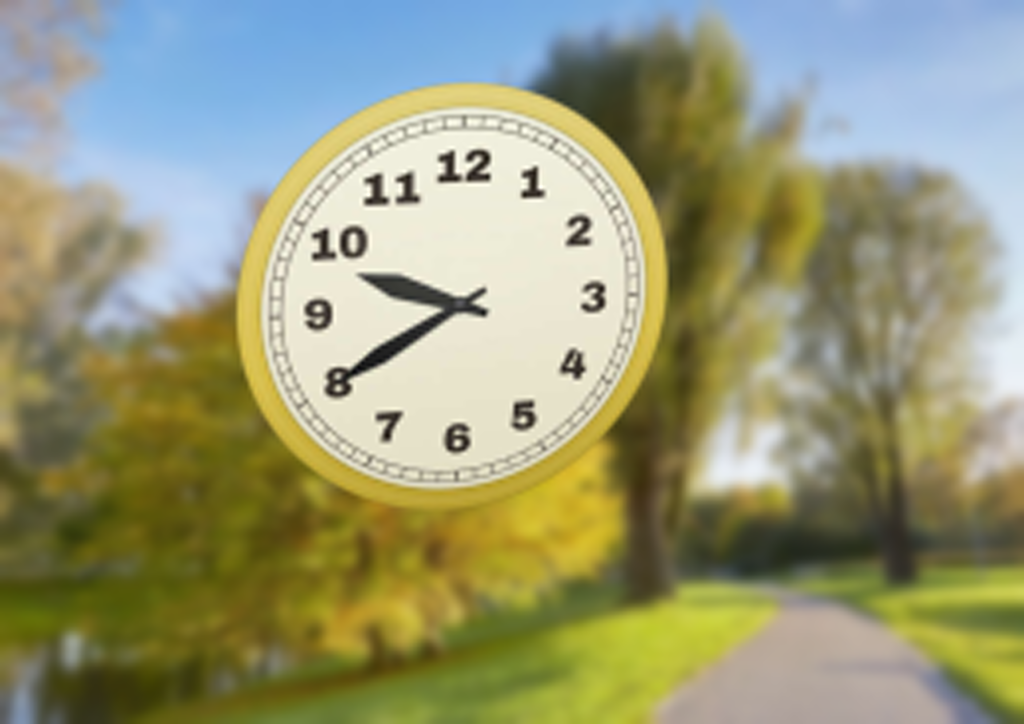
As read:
9,40
